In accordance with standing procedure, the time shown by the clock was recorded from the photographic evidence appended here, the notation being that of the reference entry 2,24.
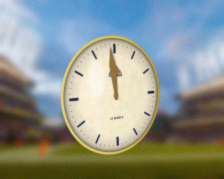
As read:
11,59
